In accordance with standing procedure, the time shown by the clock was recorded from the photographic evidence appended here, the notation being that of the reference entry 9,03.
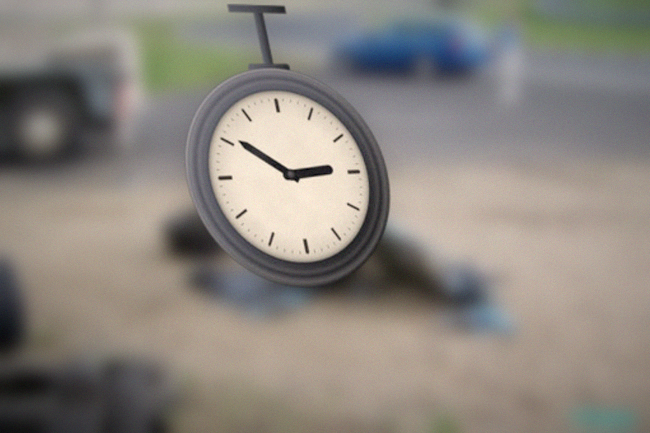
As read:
2,51
